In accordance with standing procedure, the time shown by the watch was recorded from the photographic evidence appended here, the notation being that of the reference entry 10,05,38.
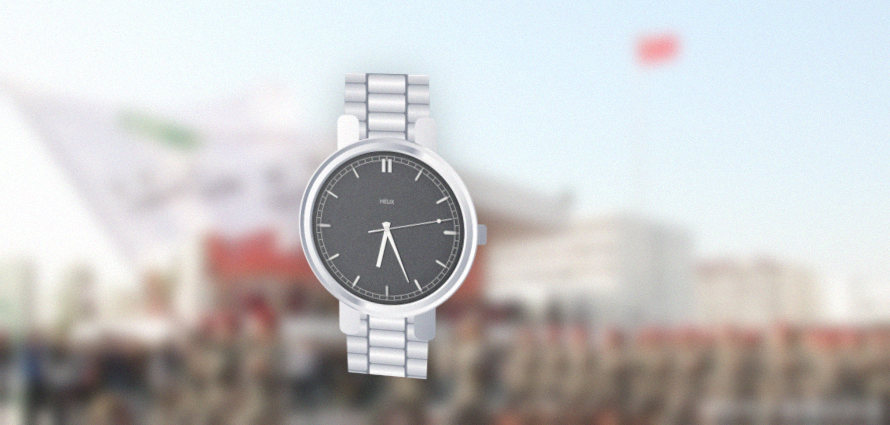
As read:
6,26,13
